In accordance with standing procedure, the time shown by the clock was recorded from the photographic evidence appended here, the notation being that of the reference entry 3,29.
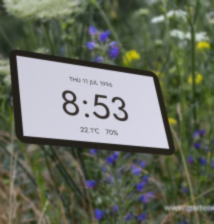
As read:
8,53
